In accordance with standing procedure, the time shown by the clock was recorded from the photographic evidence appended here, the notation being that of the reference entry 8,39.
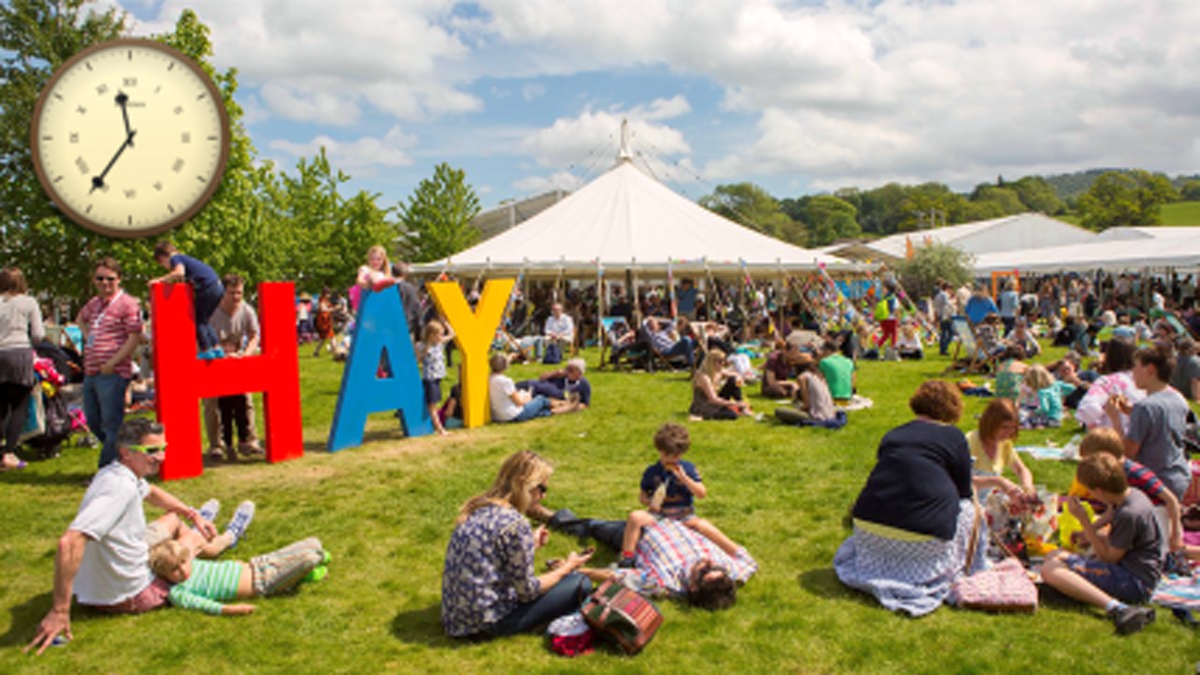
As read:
11,36
